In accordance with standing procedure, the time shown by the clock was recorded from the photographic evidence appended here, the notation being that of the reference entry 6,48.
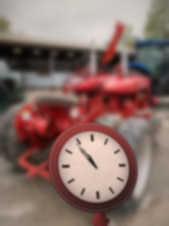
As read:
10,54
